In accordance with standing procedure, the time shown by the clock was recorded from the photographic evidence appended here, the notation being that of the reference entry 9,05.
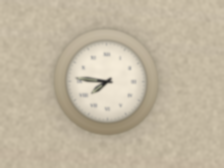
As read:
7,46
